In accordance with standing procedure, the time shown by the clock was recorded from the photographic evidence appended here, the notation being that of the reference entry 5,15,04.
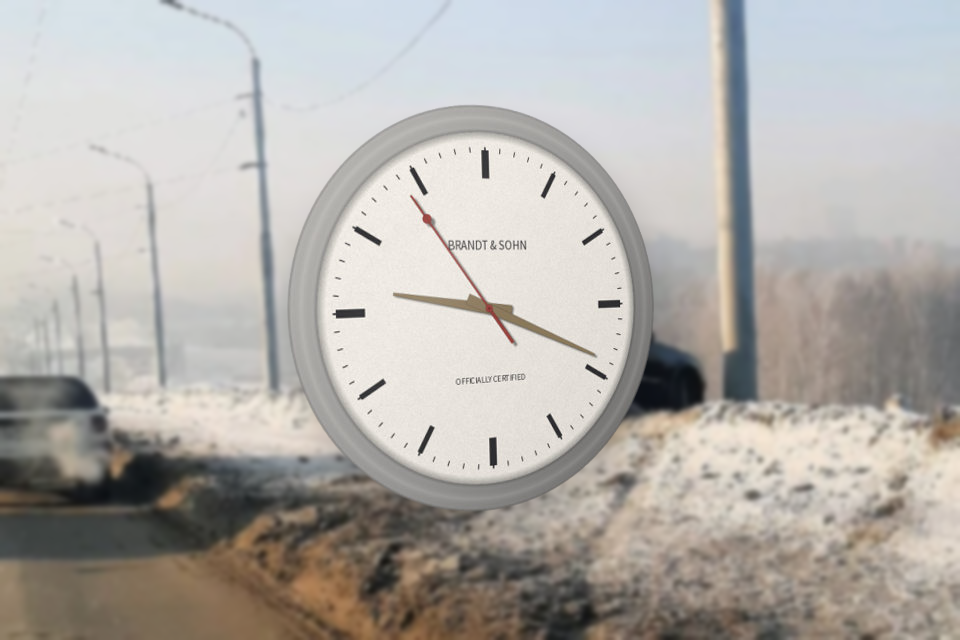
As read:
9,18,54
